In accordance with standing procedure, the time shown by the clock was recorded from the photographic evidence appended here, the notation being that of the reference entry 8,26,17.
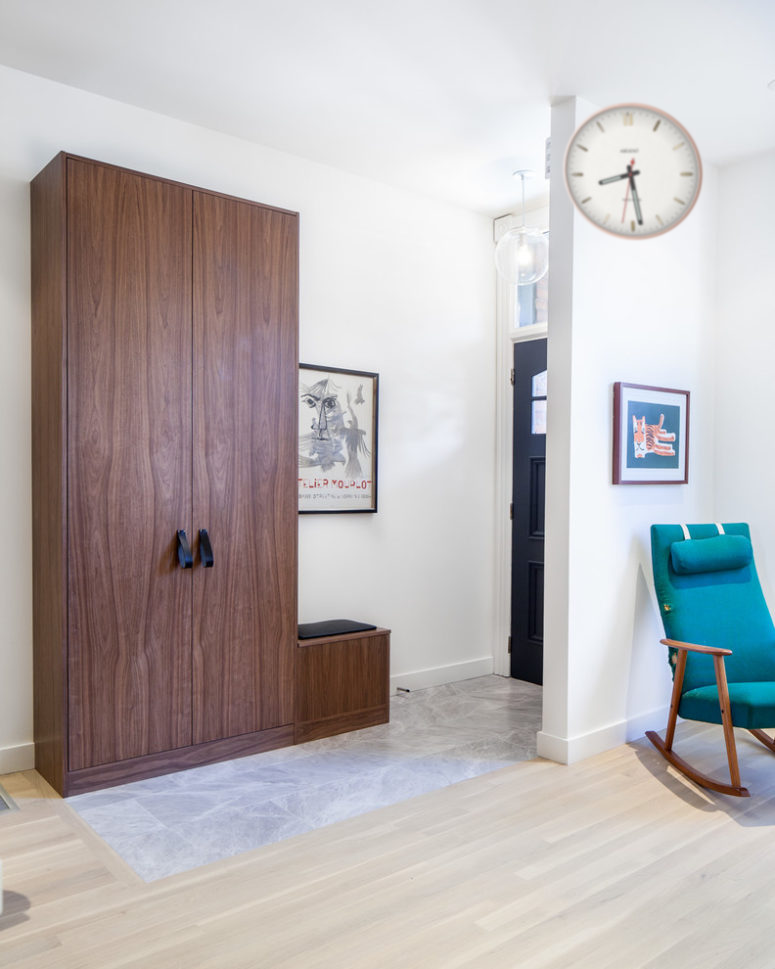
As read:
8,28,32
